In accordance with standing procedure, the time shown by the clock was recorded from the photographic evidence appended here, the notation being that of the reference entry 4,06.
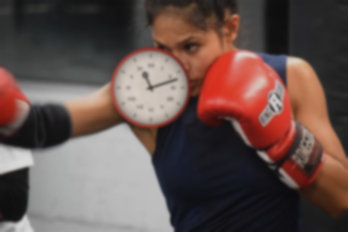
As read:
11,12
